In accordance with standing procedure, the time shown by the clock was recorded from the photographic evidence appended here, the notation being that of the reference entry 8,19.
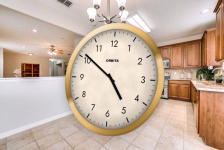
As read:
4,51
